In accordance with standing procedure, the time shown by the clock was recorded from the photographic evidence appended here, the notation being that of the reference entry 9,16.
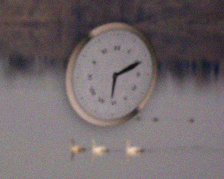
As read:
6,11
